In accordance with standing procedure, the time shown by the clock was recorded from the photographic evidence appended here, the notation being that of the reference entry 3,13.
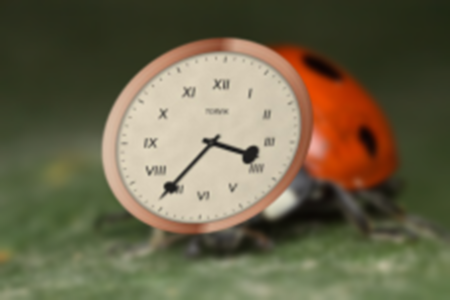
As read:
3,36
